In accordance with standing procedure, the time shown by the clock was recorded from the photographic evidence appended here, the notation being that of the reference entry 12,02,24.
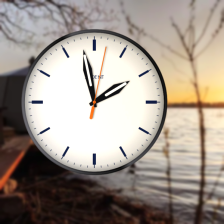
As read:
1,58,02
